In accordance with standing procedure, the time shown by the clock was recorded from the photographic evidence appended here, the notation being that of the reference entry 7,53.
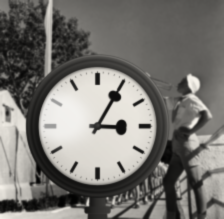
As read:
3,05
